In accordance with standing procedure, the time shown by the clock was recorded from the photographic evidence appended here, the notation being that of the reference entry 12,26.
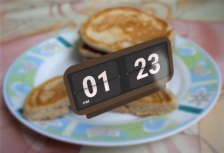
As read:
1,23
